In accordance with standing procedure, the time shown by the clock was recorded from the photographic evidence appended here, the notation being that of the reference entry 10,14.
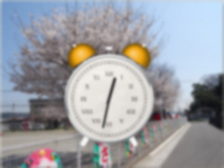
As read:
12,32
